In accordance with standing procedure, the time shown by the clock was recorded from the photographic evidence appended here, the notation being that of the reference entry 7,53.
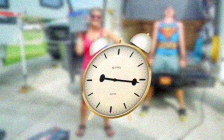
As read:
9,16
